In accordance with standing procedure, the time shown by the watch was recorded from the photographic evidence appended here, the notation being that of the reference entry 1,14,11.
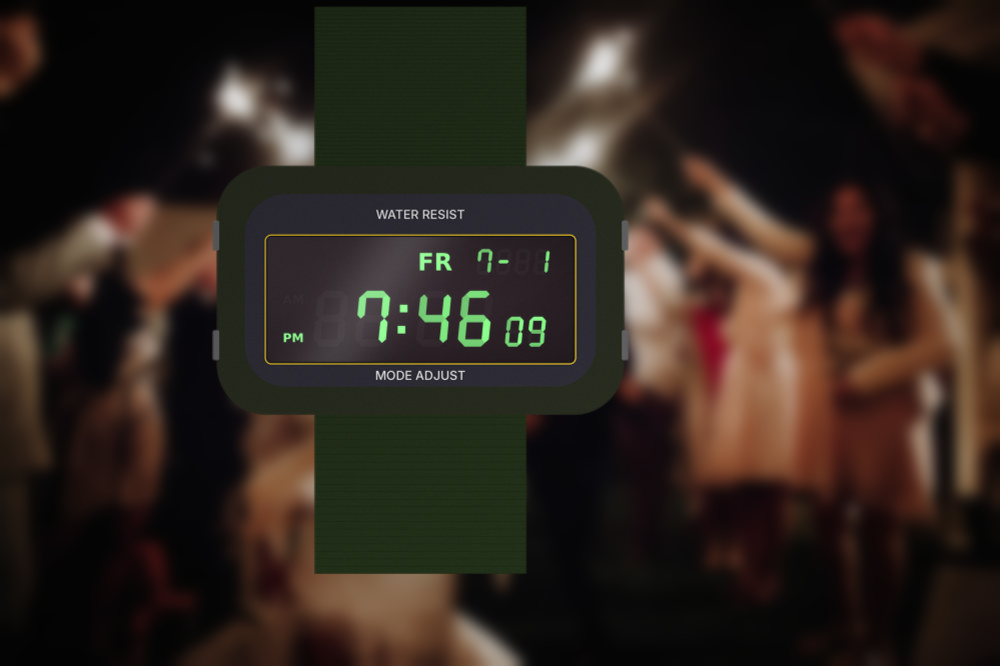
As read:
7,46,09
